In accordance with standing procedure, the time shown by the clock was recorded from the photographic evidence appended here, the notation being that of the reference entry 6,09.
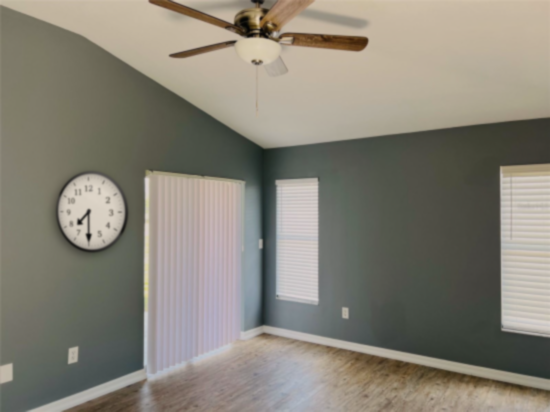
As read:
7,30
